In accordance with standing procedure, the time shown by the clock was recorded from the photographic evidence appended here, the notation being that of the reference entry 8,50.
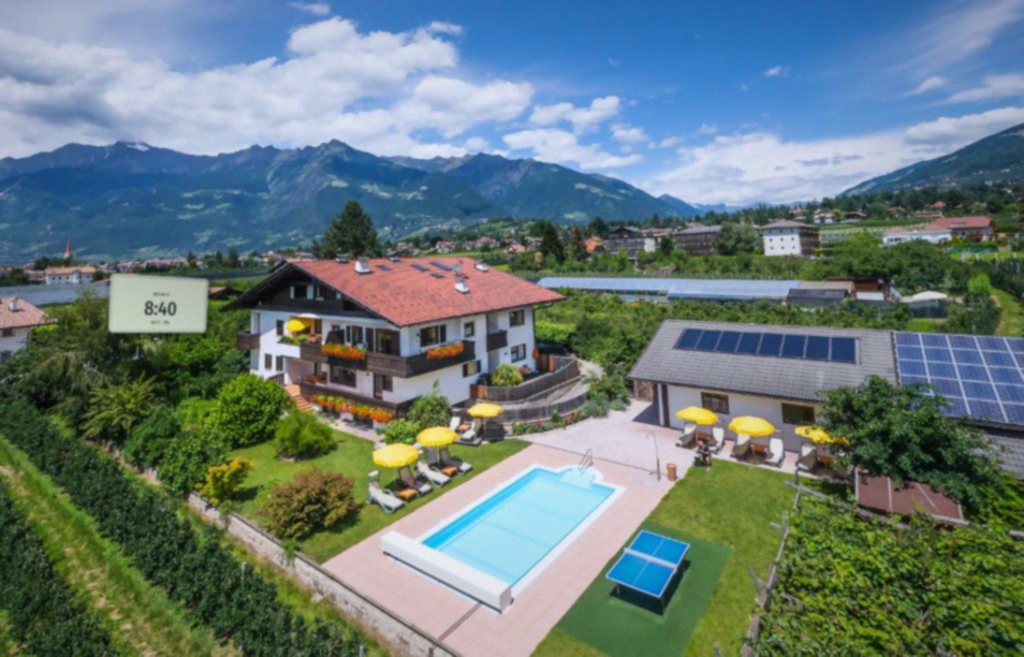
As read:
8,40
